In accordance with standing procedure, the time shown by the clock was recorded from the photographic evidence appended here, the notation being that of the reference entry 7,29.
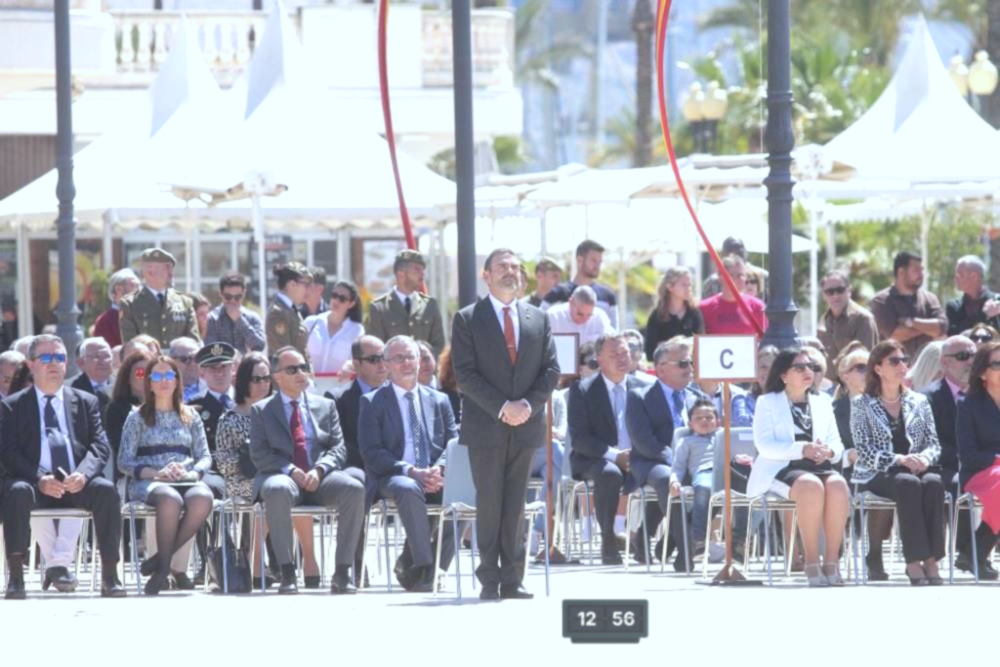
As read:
12,56
